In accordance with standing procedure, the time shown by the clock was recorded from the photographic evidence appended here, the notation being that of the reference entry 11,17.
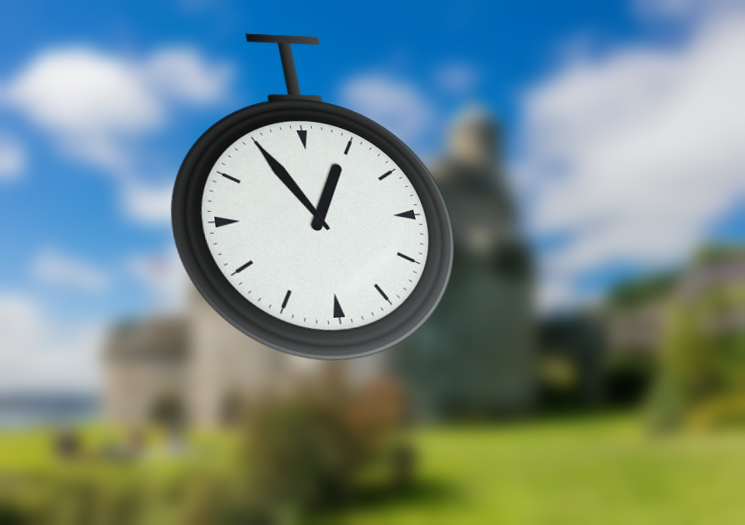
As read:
12,55
